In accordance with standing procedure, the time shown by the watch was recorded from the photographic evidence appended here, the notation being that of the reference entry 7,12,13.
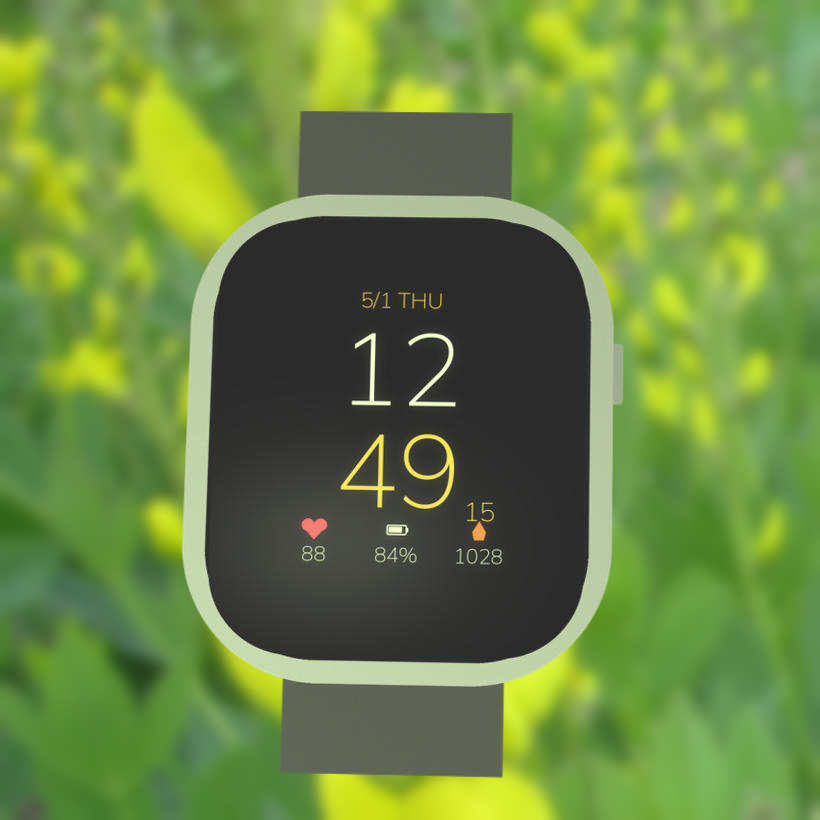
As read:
12,49,15
